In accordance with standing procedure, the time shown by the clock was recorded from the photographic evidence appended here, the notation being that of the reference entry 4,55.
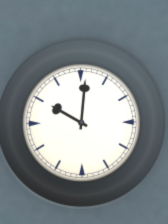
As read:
10,01
